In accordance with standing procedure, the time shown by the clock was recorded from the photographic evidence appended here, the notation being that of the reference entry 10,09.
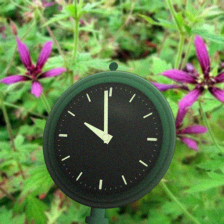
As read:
9,59
